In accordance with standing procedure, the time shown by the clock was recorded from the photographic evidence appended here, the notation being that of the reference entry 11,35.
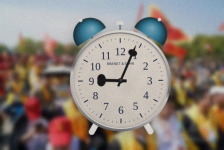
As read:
9,04
